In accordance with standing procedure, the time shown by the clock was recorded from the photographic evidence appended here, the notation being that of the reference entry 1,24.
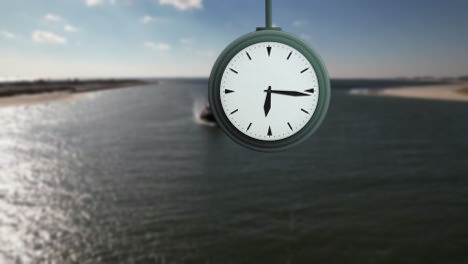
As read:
6,16
